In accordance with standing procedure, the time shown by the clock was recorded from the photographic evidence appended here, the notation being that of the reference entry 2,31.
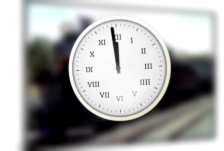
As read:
11,59
